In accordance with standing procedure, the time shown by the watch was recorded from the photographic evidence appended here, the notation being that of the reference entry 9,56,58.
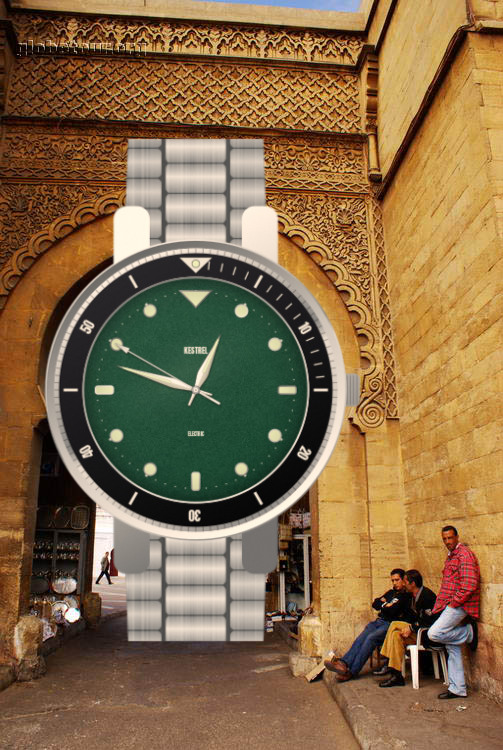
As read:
12,47,50
